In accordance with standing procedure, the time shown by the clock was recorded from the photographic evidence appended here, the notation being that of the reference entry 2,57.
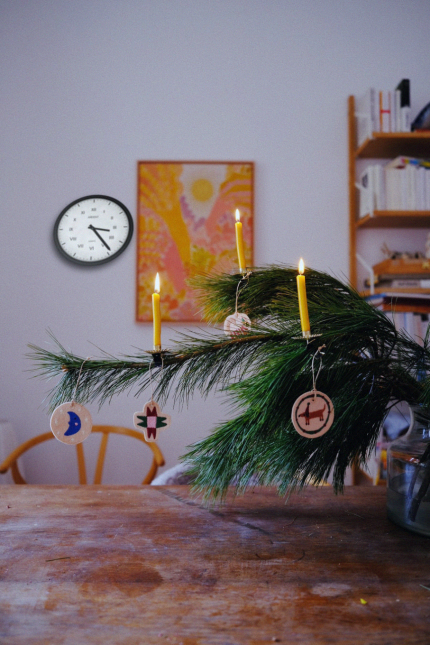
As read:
3,24
